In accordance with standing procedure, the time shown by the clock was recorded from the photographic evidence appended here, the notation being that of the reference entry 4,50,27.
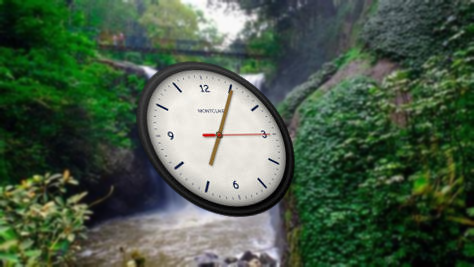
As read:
7,05,15
